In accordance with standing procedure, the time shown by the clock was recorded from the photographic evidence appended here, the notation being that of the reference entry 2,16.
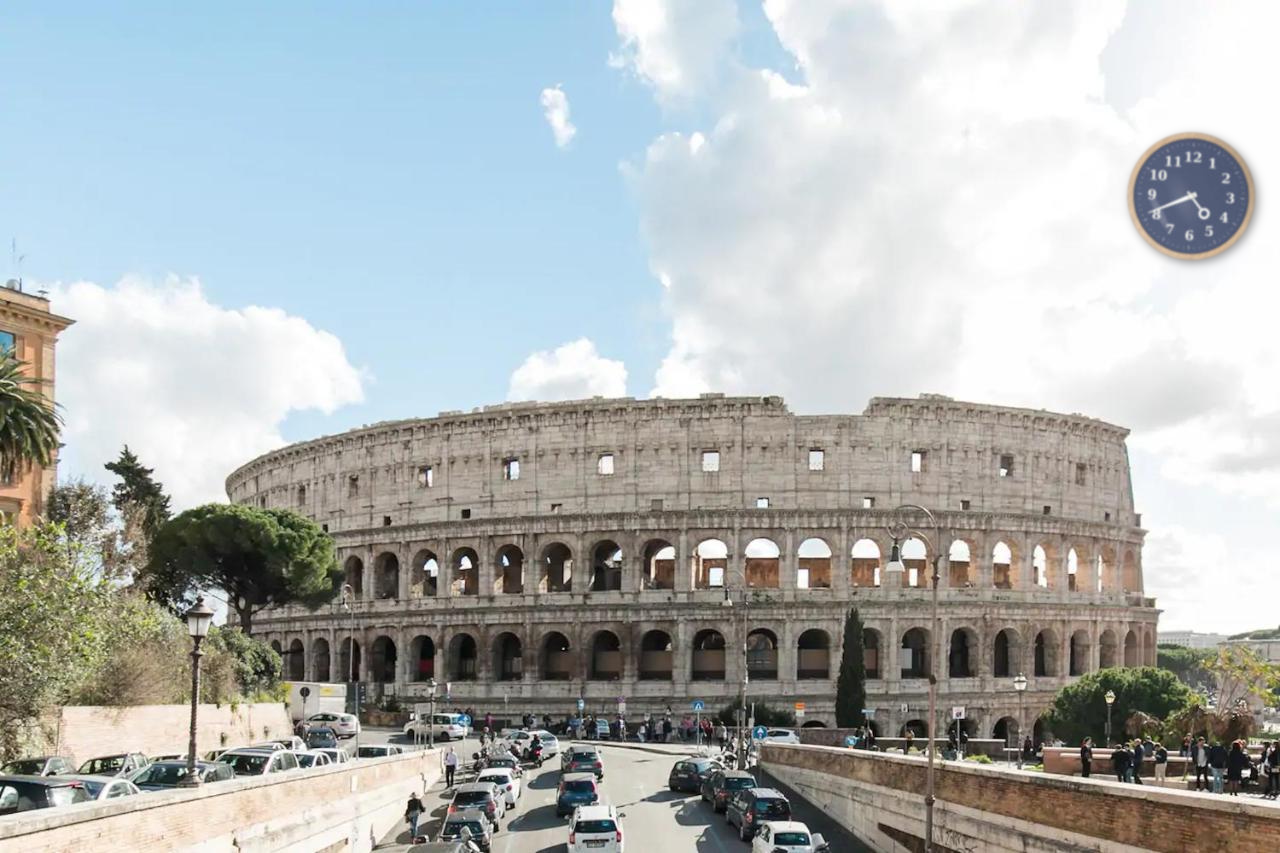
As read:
4,41
